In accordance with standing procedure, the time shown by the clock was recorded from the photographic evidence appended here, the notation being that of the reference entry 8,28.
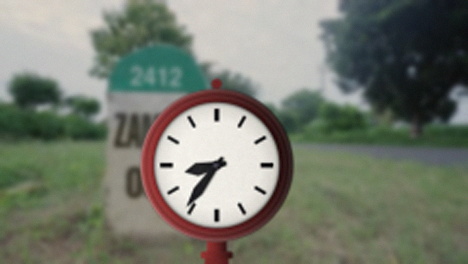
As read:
8,36
